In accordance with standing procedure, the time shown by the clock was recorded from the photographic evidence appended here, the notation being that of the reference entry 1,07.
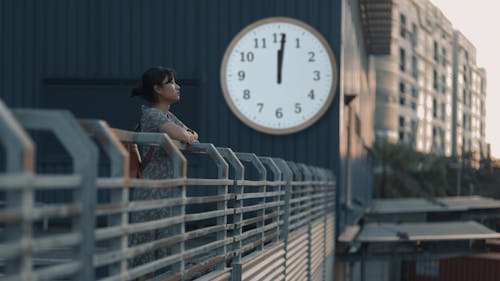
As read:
12,01
